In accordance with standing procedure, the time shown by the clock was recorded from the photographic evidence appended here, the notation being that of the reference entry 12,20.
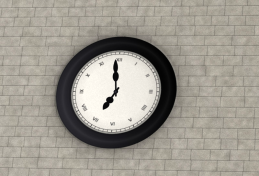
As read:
6,59
